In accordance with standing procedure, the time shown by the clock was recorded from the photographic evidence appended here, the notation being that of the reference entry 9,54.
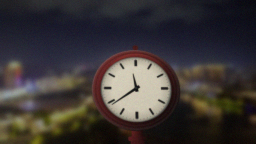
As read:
11,39
